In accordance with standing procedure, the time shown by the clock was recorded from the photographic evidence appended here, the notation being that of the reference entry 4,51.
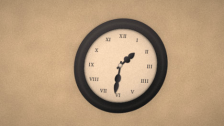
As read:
1,31
